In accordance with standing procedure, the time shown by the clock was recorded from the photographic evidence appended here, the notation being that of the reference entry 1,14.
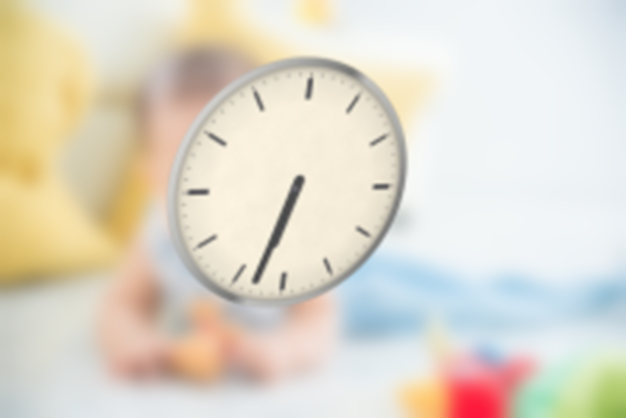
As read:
6,33
